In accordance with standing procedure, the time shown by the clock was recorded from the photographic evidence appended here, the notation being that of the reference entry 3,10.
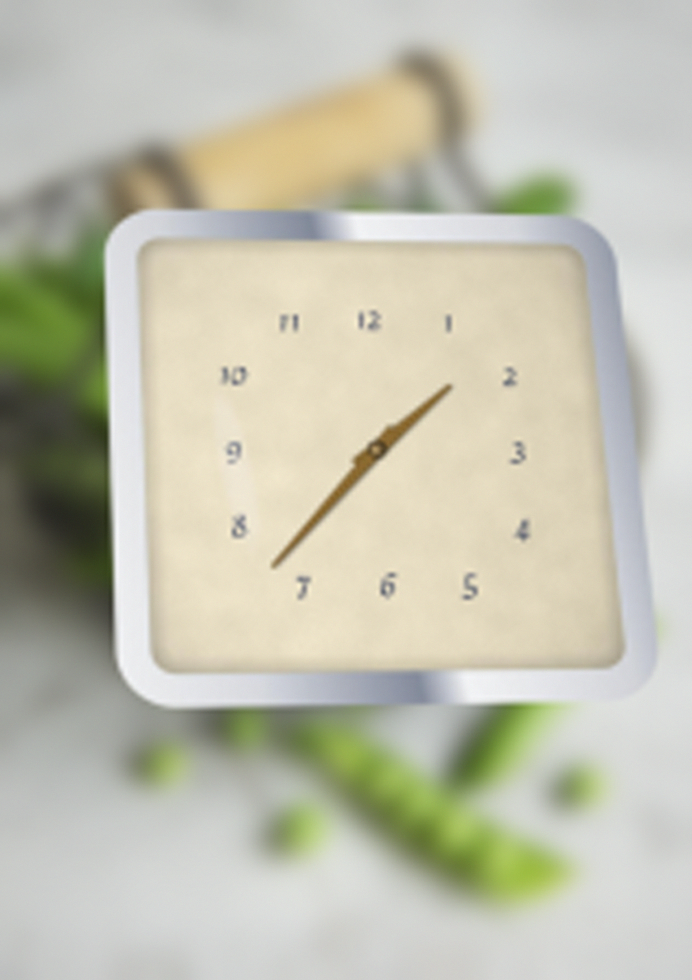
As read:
1,37
